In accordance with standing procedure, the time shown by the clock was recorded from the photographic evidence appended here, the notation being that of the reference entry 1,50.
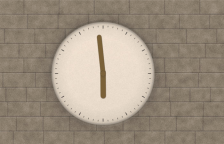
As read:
5,59
